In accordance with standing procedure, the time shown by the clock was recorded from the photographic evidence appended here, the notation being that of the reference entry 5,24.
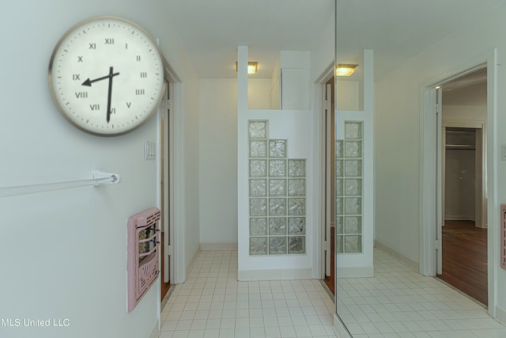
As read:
8,31
